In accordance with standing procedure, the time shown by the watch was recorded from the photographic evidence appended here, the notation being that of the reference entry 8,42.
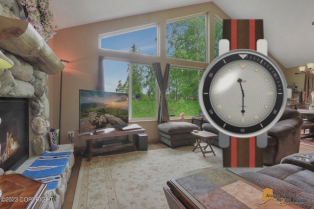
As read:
11,30
